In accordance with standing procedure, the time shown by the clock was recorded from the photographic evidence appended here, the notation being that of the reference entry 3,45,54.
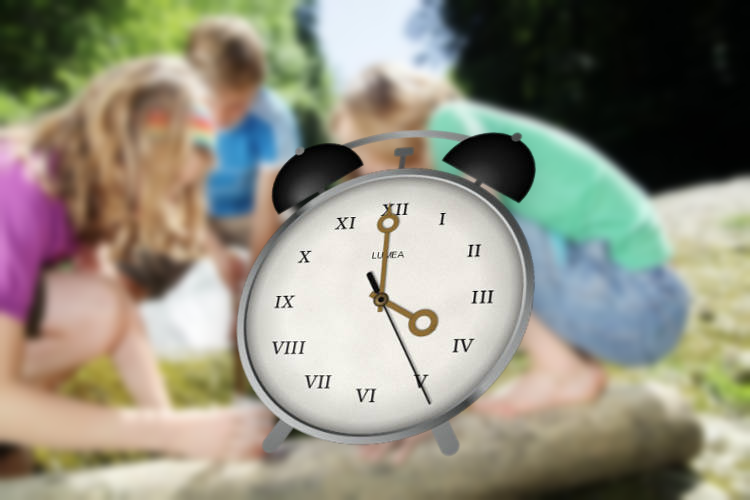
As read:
3,59,25
